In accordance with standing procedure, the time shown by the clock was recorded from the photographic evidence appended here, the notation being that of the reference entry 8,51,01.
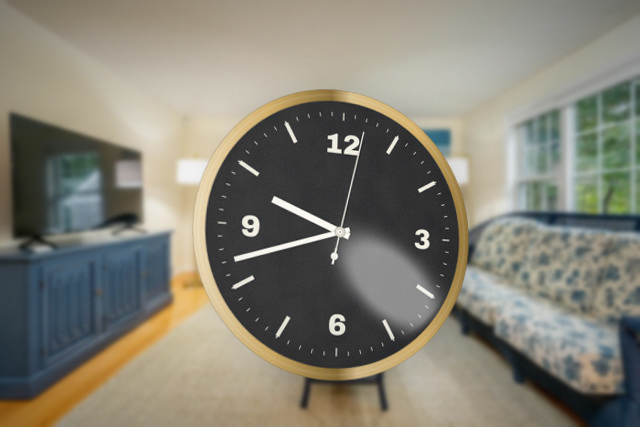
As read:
9,42,02
